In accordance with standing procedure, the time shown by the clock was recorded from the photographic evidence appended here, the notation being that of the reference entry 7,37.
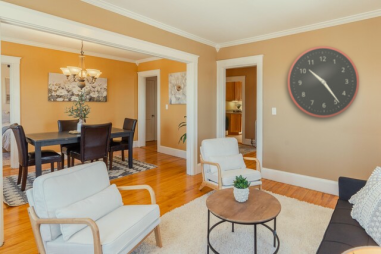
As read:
10,24
